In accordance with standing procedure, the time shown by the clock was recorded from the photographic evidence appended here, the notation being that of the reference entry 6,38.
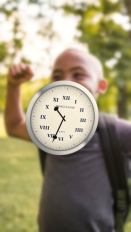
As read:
10,33
